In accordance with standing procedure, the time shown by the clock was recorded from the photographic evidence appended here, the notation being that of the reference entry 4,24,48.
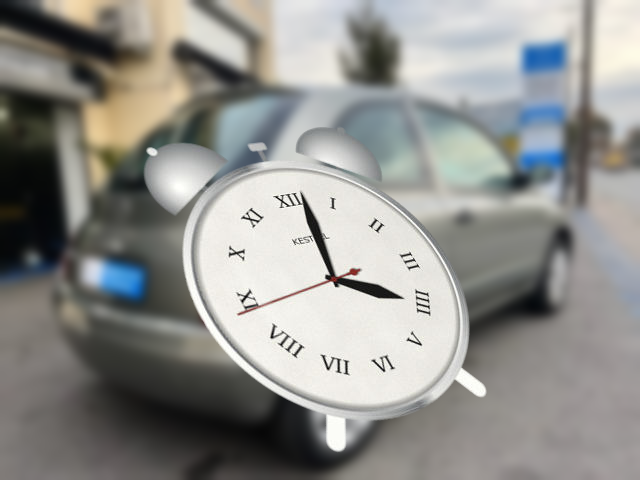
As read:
4,01,44
